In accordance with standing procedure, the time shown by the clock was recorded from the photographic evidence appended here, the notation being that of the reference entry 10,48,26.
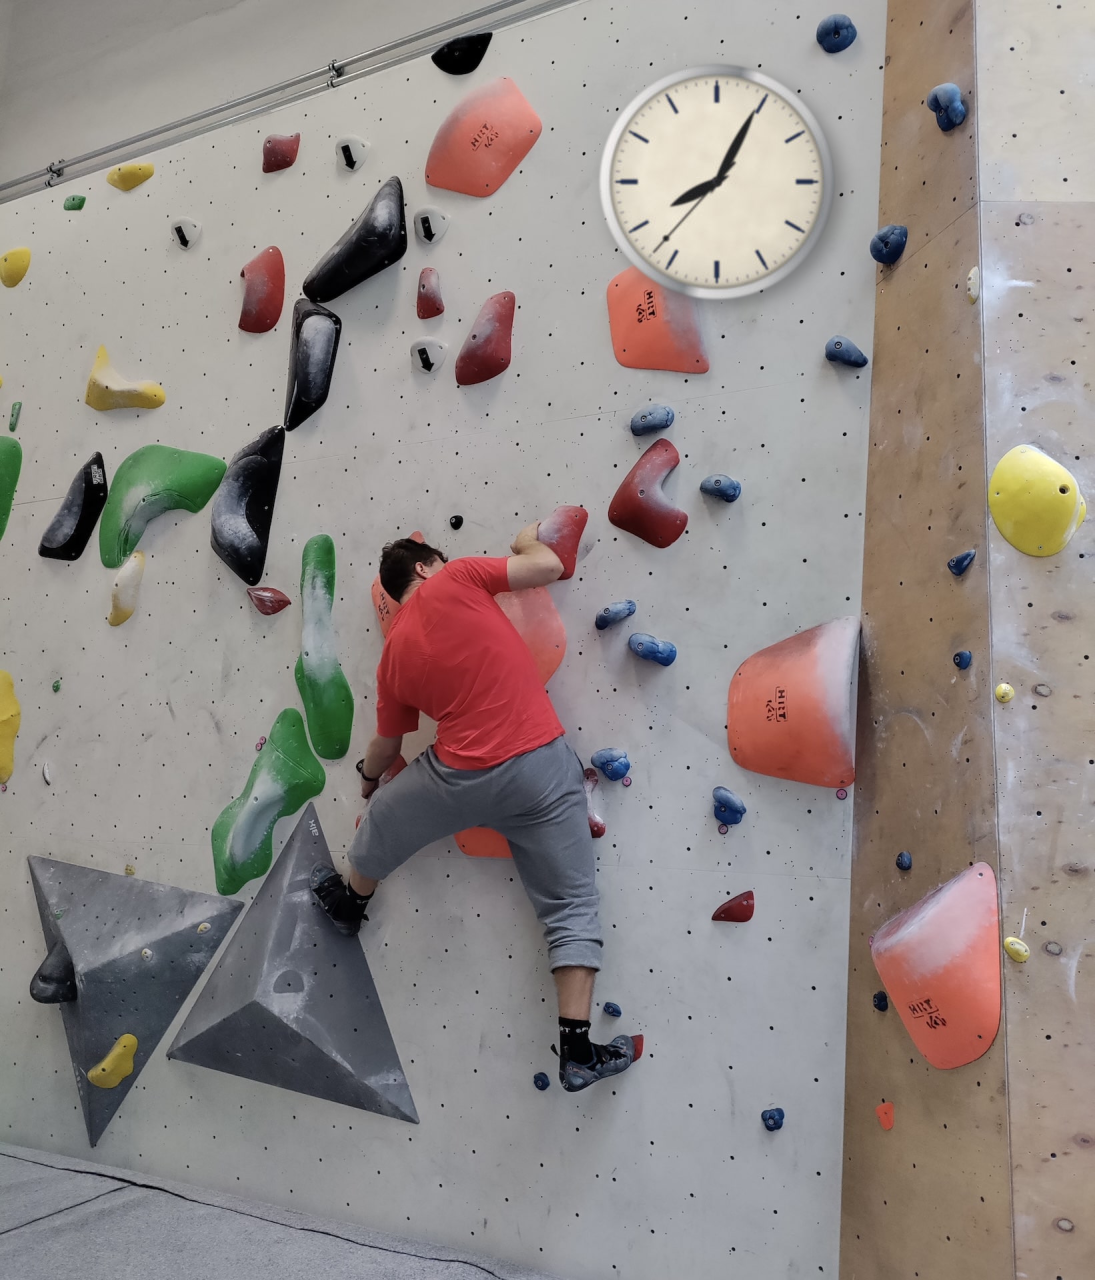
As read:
8,04,37
